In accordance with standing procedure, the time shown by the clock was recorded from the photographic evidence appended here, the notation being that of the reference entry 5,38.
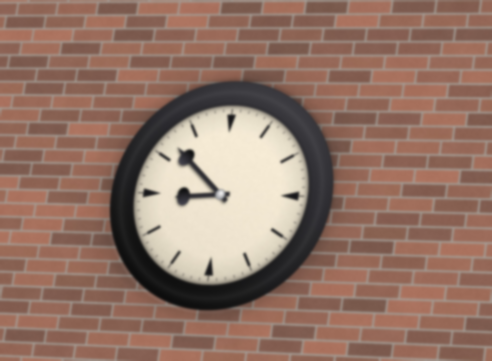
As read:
8,52
